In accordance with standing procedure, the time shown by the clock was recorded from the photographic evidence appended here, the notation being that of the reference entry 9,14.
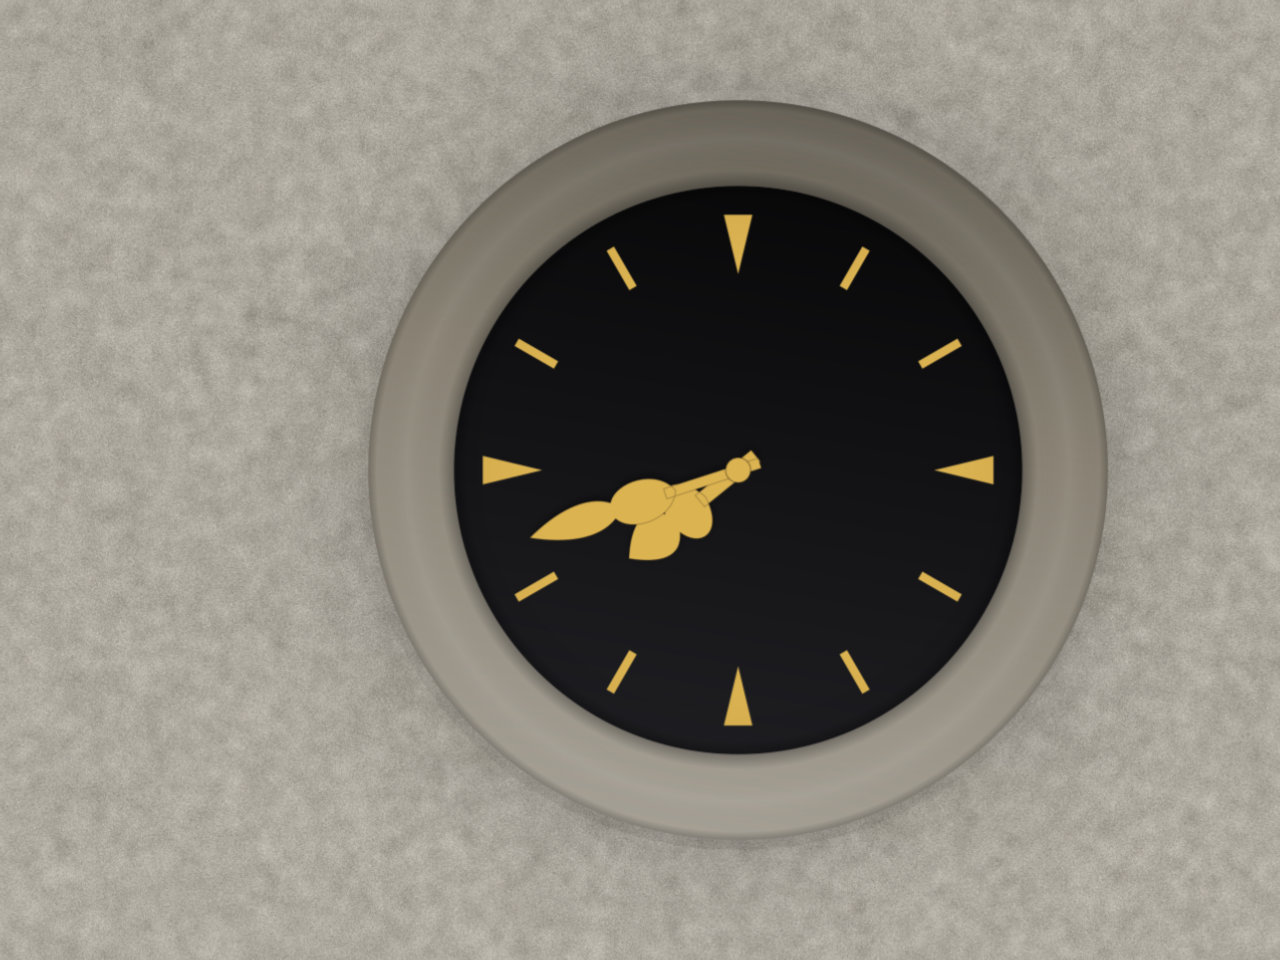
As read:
7,42
